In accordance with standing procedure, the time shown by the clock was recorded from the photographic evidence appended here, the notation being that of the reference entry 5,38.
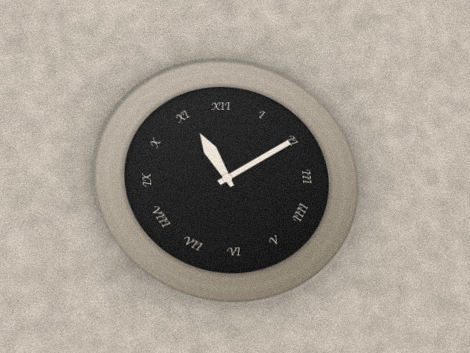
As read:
11,10
